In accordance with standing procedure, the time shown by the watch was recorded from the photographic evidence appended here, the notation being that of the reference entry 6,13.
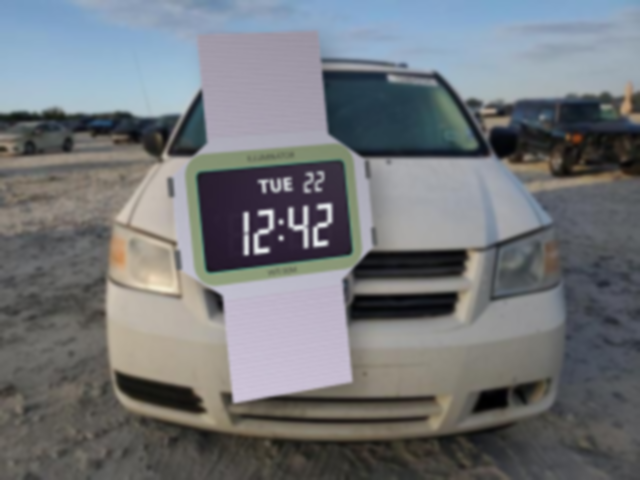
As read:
12,42
